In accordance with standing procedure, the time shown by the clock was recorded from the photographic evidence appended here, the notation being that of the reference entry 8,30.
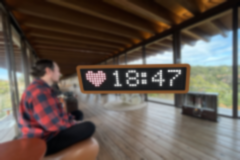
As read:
18,47
